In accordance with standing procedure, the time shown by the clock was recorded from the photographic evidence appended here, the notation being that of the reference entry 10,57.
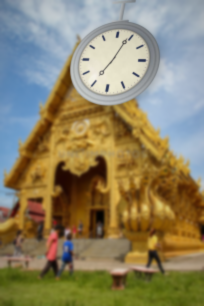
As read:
7,04
